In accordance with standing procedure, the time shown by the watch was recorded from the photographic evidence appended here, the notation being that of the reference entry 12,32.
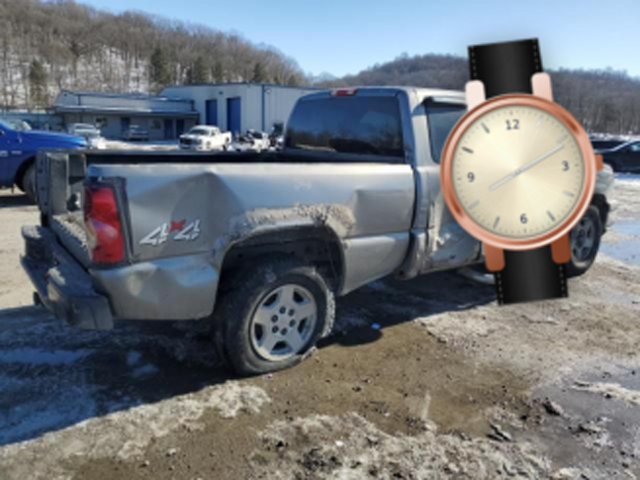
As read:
8,11
